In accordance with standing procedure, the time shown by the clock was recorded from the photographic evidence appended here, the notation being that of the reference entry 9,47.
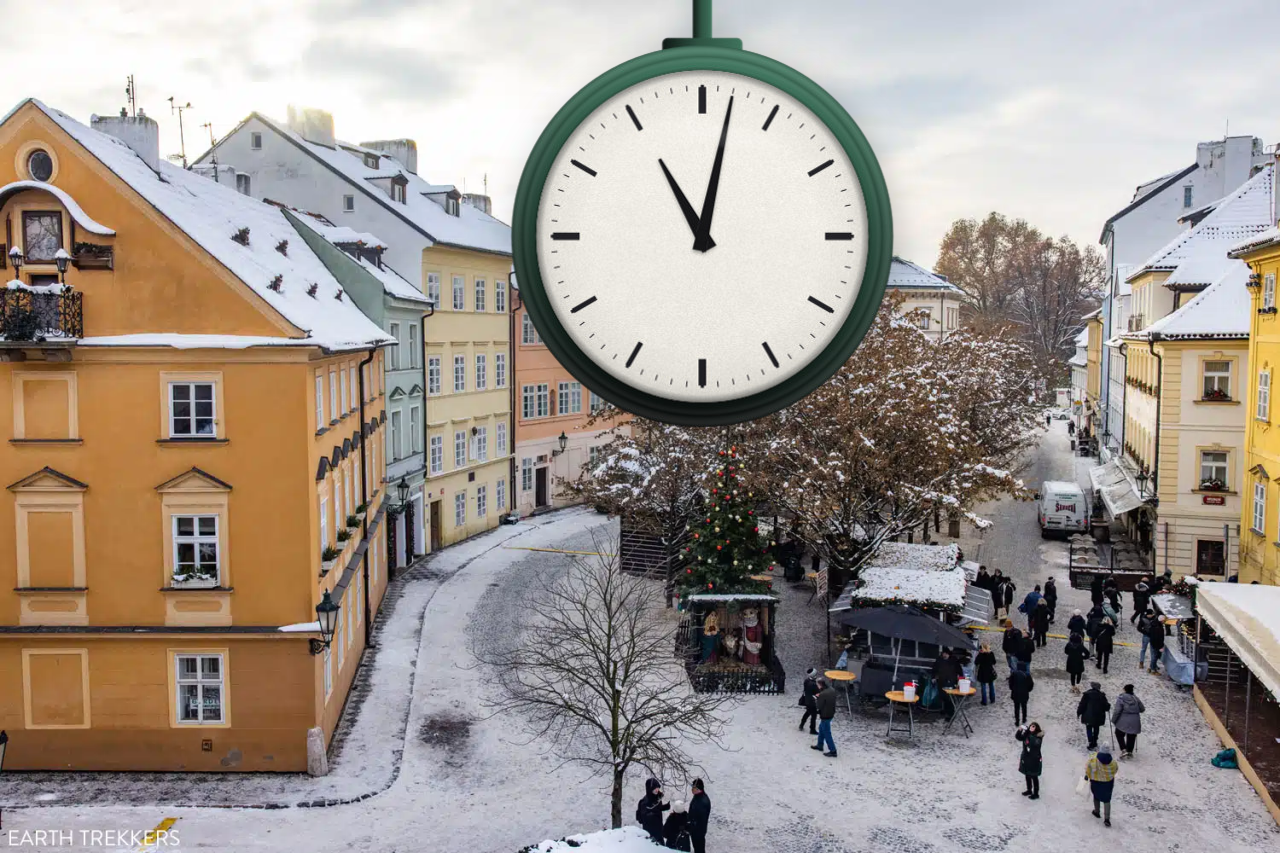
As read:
11,02
